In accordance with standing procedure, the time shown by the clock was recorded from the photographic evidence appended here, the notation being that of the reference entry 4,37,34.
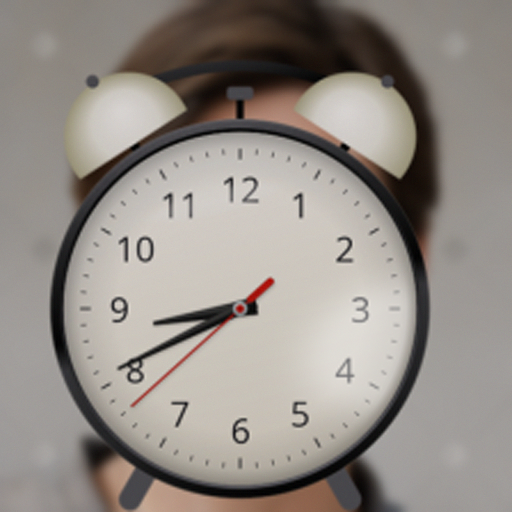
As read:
8,40,38
